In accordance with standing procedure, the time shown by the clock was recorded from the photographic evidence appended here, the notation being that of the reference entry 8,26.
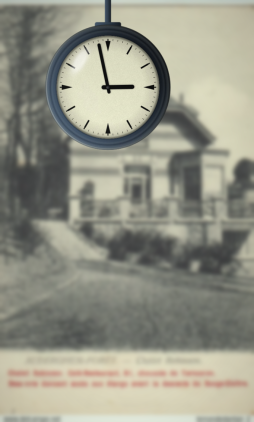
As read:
2,58
